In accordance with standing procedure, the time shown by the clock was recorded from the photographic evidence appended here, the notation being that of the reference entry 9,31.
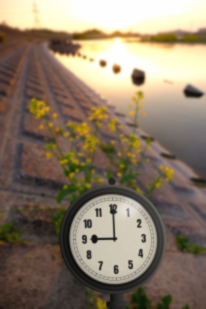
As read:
9,00
